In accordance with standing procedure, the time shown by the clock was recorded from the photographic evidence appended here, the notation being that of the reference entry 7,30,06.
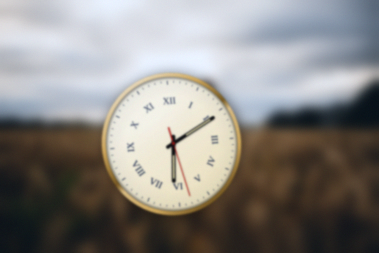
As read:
6,10,28
